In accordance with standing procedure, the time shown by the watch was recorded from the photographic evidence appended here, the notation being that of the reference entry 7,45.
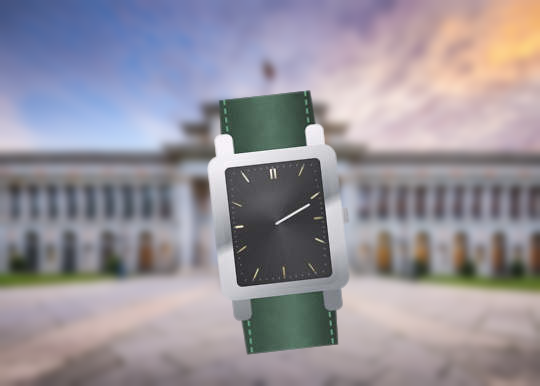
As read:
2,11
